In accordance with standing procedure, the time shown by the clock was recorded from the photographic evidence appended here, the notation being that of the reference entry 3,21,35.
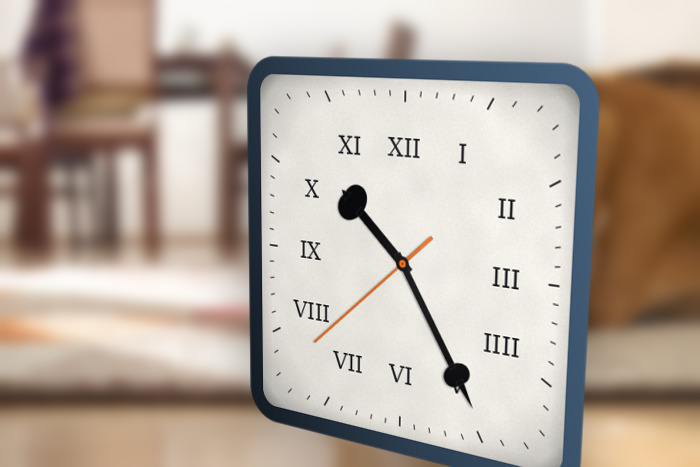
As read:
10,24,38
